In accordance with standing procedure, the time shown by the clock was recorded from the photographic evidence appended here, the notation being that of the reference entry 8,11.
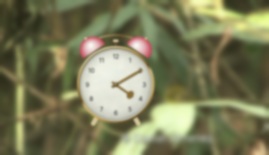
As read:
4,10
